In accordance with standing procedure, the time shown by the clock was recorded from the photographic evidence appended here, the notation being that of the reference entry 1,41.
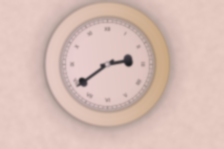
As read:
2,39
